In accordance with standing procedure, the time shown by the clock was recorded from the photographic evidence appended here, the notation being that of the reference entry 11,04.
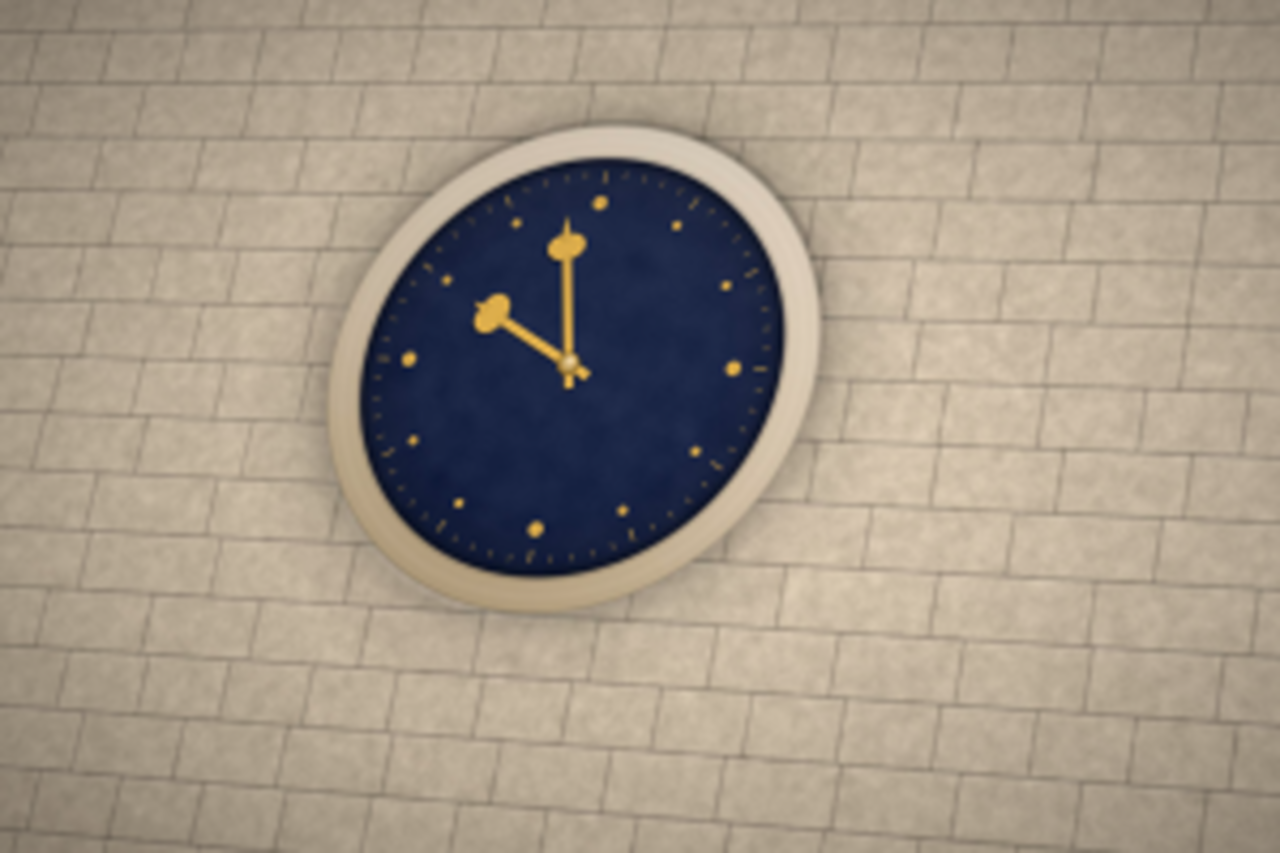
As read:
9,58
